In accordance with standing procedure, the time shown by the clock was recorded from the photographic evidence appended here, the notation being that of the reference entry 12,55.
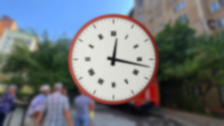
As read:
12,17
